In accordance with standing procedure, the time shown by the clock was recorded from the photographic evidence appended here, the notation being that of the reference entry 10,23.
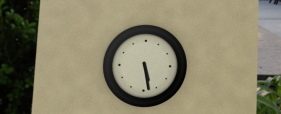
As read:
5,28
